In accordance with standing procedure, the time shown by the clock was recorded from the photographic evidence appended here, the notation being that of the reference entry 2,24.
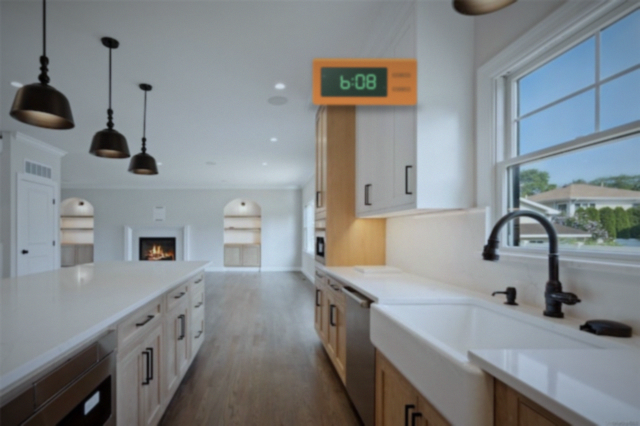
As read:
6,08
